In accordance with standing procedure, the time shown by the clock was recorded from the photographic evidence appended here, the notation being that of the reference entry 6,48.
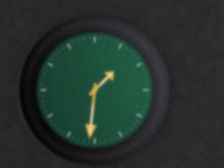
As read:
1,31
